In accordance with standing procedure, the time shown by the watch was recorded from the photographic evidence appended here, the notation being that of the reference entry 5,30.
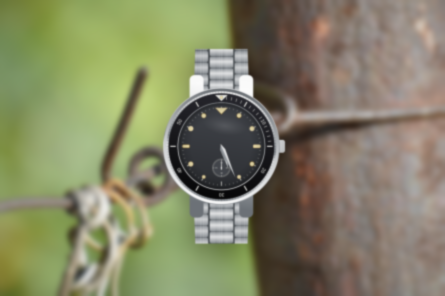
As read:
5,26
